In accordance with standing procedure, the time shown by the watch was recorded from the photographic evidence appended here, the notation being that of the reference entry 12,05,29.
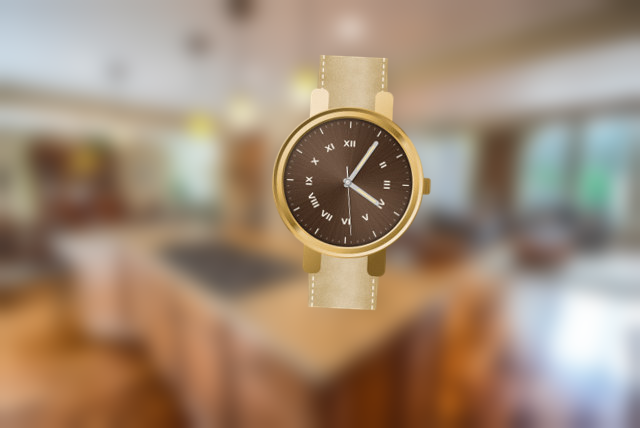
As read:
4,05,29
